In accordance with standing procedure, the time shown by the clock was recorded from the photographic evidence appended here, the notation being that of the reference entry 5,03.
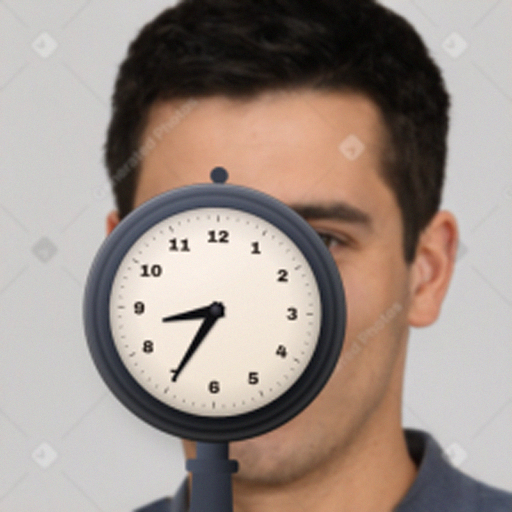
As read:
8,35
